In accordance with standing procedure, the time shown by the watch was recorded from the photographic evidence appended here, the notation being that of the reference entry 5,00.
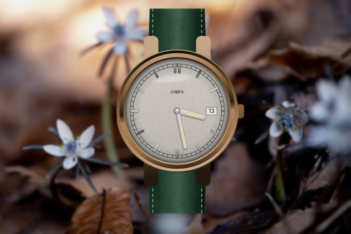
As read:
3,28
